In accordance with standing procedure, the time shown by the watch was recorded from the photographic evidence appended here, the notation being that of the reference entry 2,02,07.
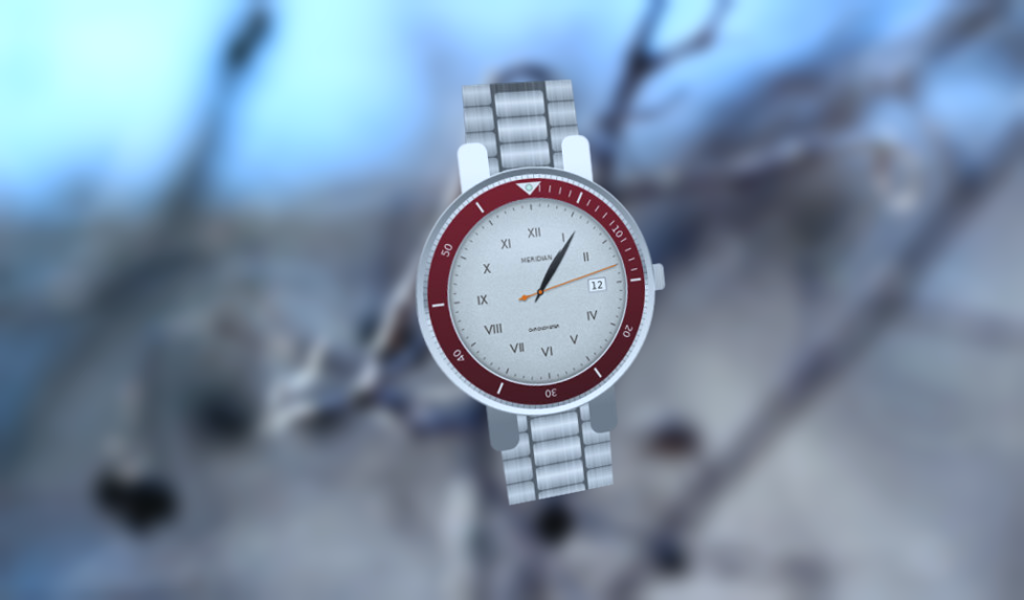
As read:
1,06,13
